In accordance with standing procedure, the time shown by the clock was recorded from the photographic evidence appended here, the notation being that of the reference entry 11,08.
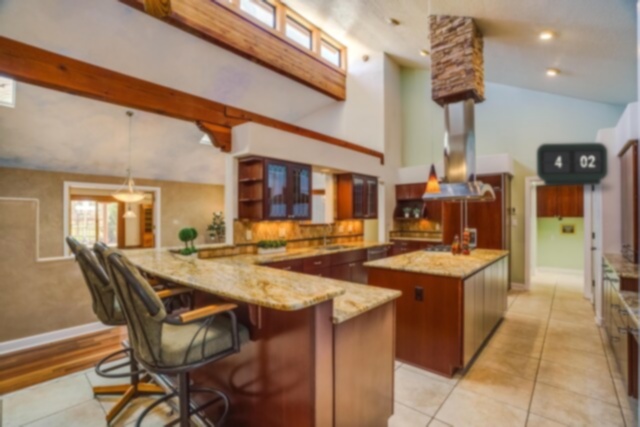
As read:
4,02
